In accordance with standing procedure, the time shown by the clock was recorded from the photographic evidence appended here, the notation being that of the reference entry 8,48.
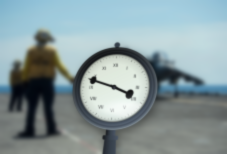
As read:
3,48
